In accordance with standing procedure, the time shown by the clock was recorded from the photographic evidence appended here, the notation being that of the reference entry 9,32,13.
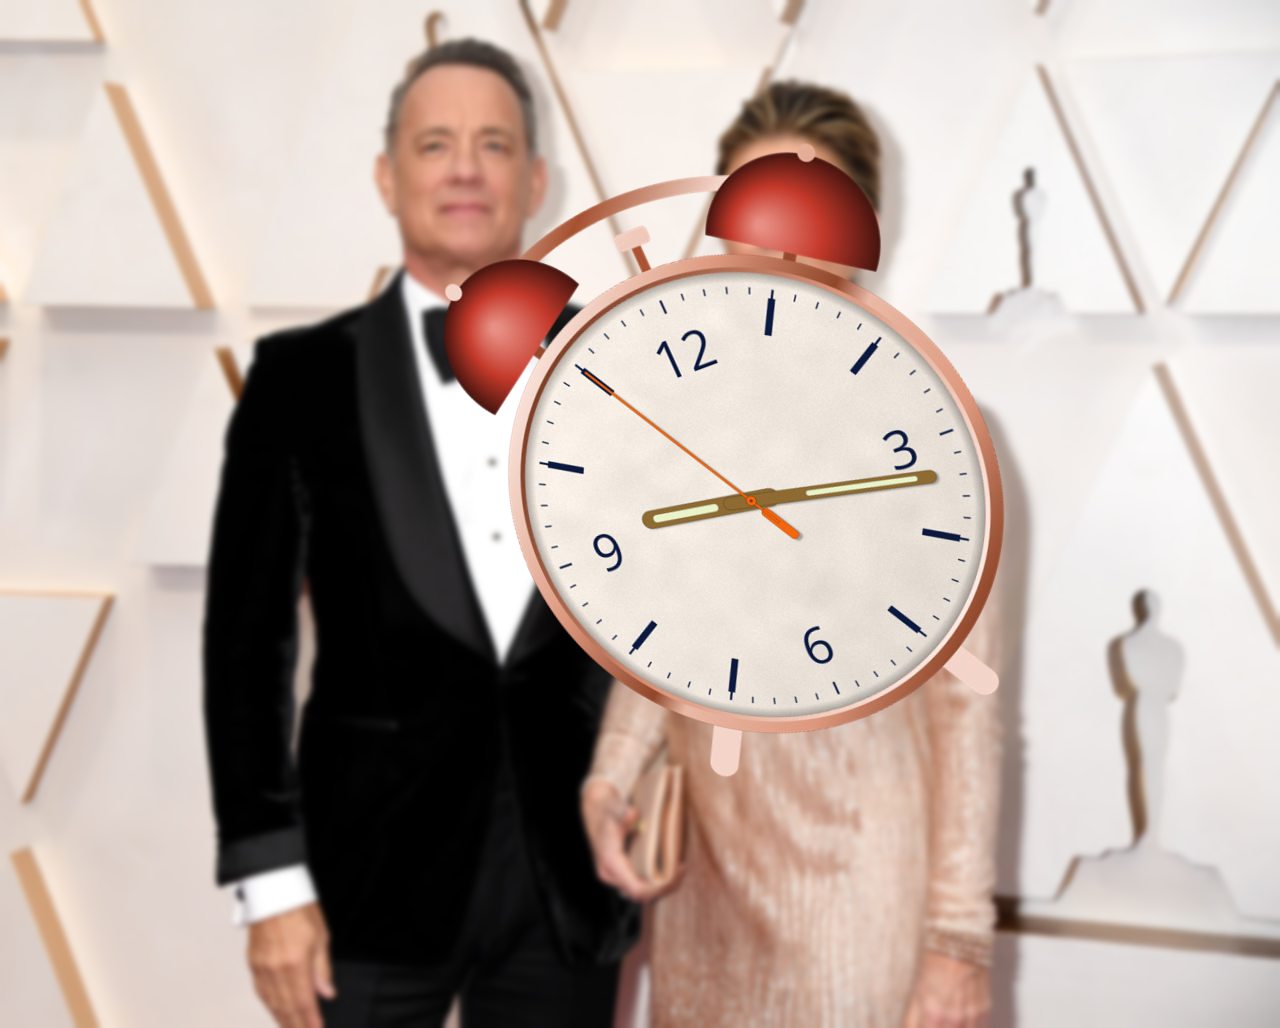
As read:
9,16,55
